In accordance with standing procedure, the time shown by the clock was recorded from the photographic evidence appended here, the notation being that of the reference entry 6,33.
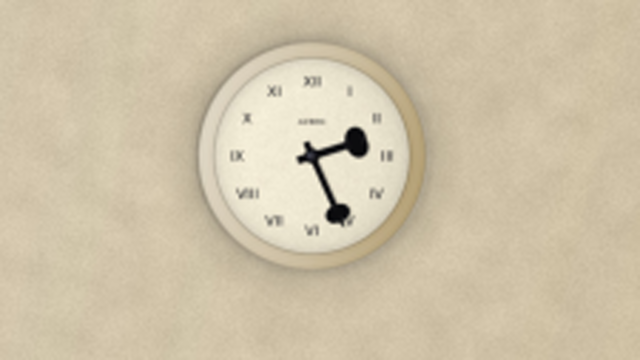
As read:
2,26
